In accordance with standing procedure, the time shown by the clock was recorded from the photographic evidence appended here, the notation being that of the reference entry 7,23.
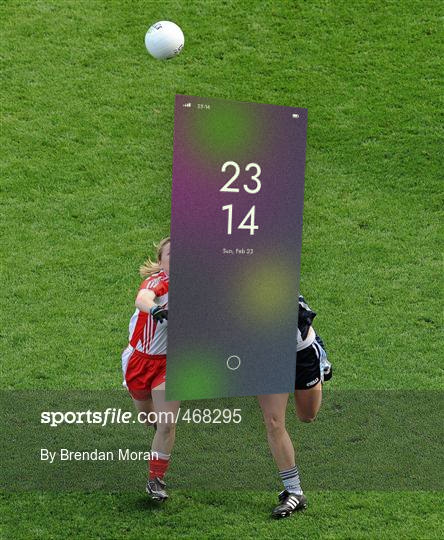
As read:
23,14
